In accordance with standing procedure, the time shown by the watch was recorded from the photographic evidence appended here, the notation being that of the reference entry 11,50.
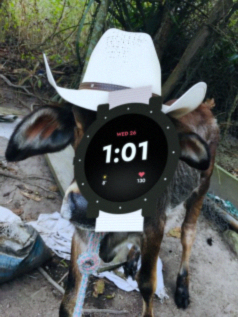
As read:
1,01
